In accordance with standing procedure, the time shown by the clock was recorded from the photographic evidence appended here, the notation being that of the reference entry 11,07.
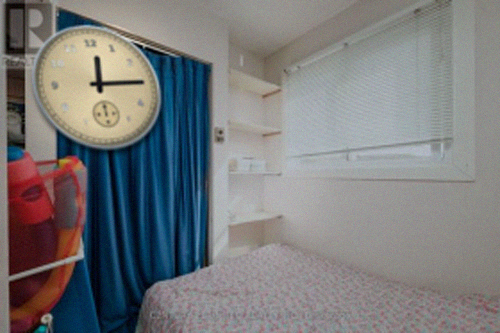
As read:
12,15
